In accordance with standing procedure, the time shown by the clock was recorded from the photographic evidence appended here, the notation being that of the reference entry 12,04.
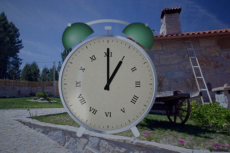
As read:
1,00
